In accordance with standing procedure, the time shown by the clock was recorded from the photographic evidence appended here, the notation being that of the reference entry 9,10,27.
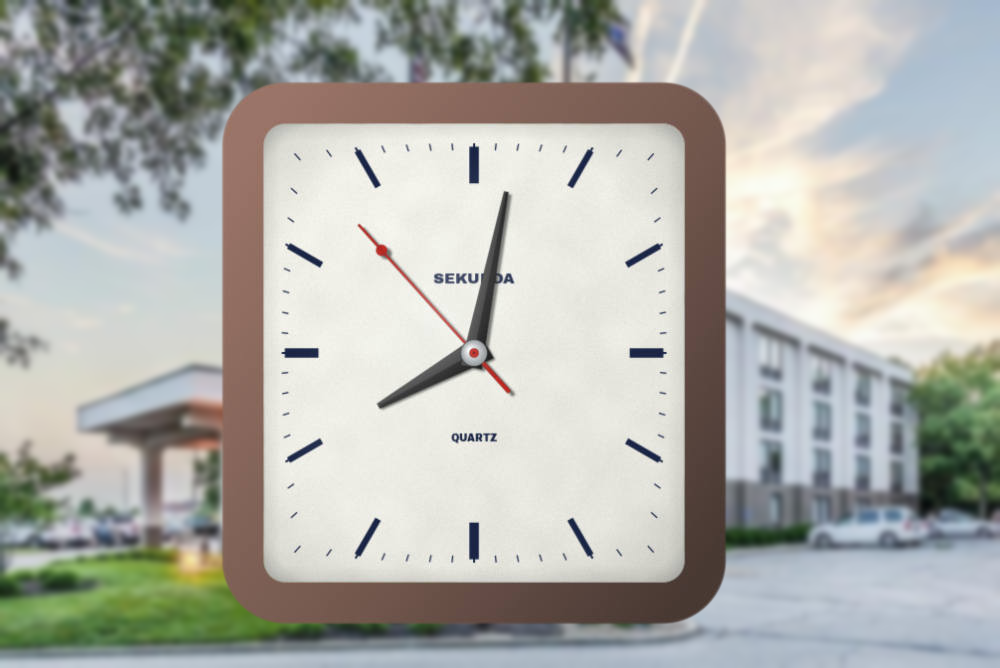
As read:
8,01,53
